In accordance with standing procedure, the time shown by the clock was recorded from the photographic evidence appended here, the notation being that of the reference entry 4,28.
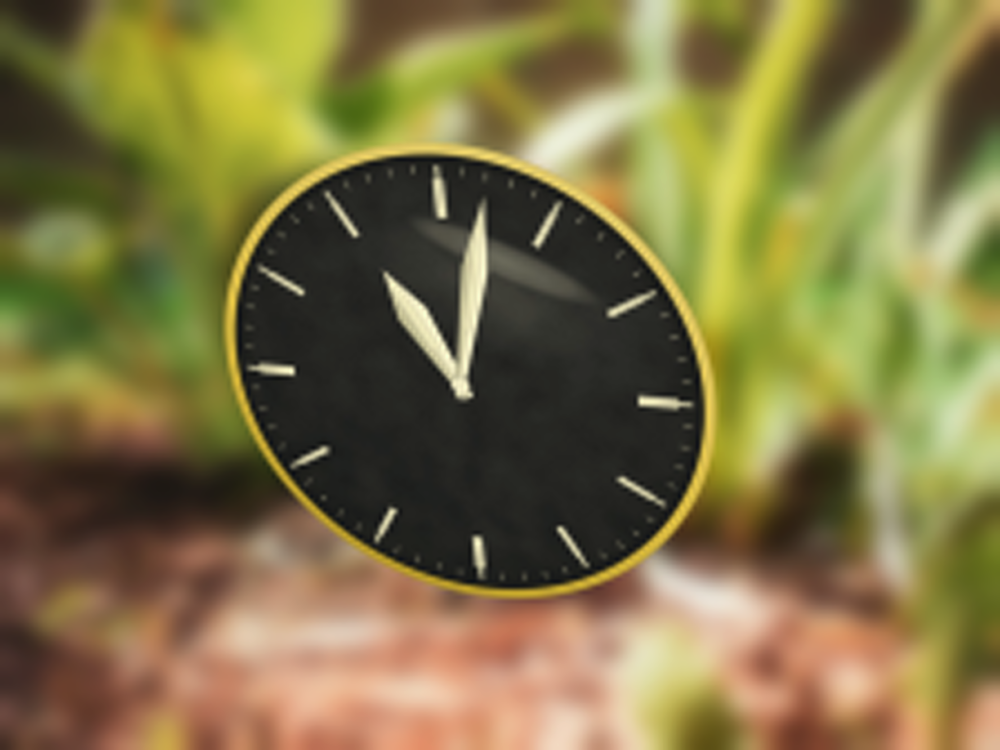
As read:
11,02
